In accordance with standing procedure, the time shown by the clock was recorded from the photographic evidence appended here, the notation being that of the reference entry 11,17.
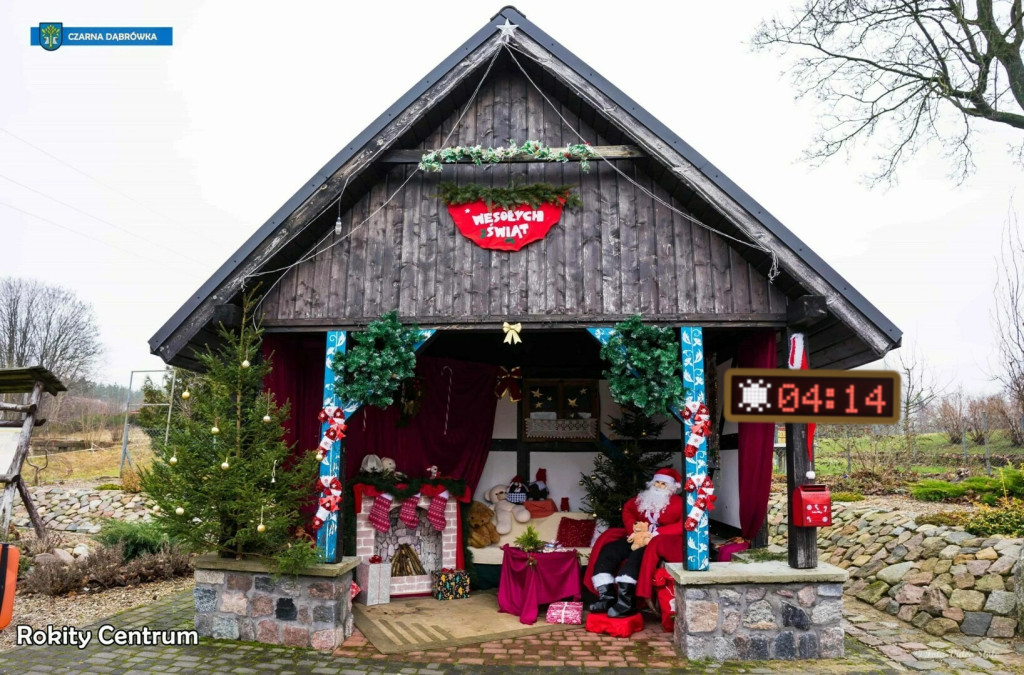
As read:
4,14
